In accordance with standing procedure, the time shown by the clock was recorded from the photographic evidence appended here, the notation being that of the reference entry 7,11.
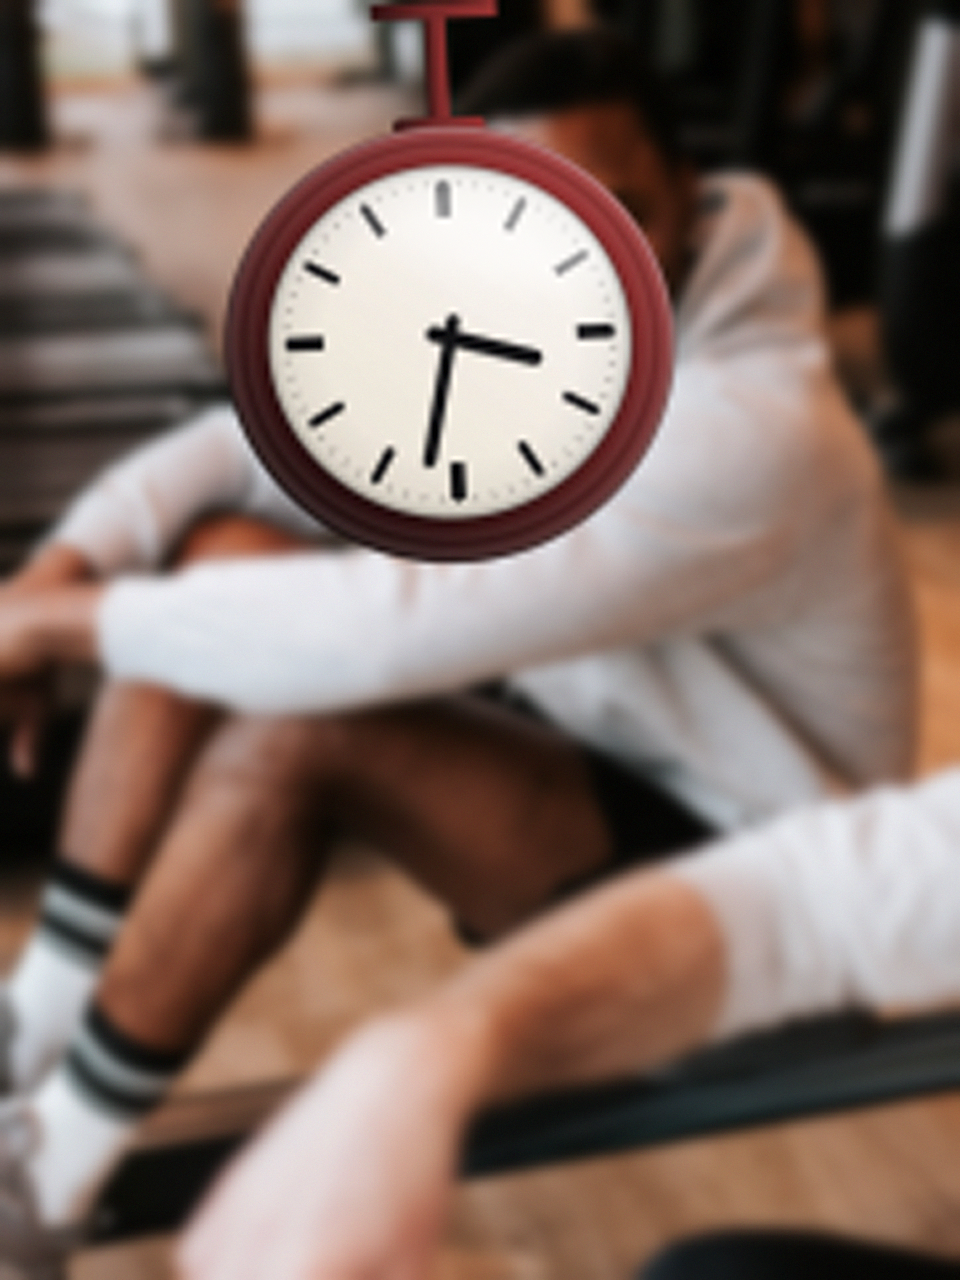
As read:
3,32
